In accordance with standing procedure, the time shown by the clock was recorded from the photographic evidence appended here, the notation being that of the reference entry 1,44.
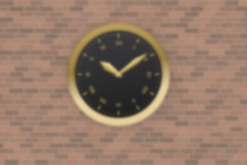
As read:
10,09
